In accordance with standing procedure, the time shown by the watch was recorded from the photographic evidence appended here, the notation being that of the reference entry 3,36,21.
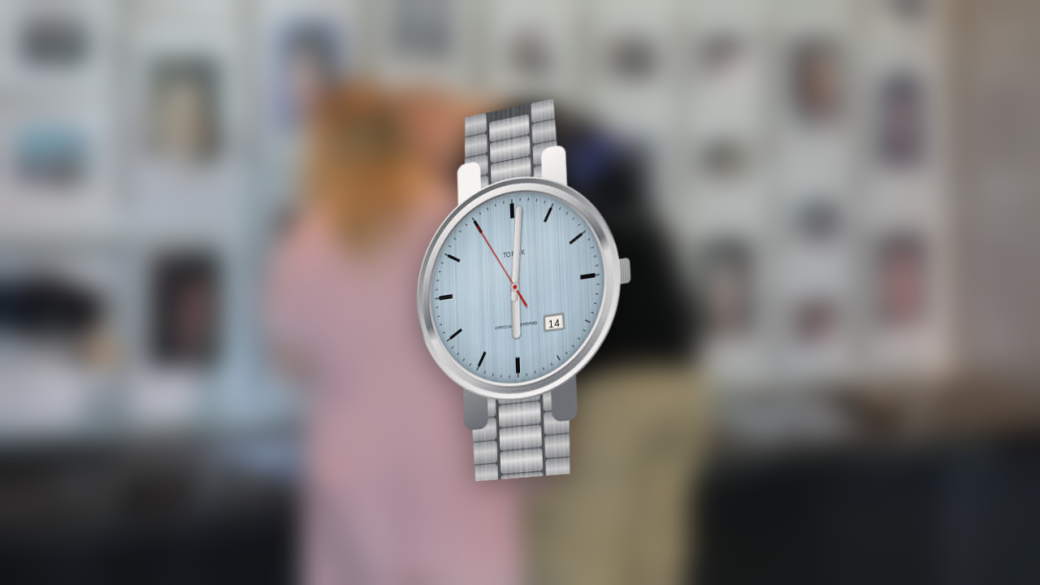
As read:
6,00,55
